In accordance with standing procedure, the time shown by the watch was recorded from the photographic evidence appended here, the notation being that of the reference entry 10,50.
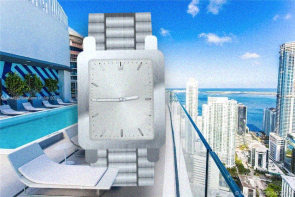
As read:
2,45
